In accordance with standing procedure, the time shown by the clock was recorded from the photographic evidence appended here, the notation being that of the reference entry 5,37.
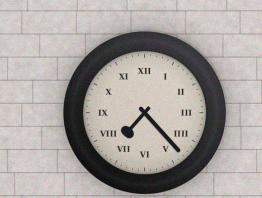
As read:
7,23
